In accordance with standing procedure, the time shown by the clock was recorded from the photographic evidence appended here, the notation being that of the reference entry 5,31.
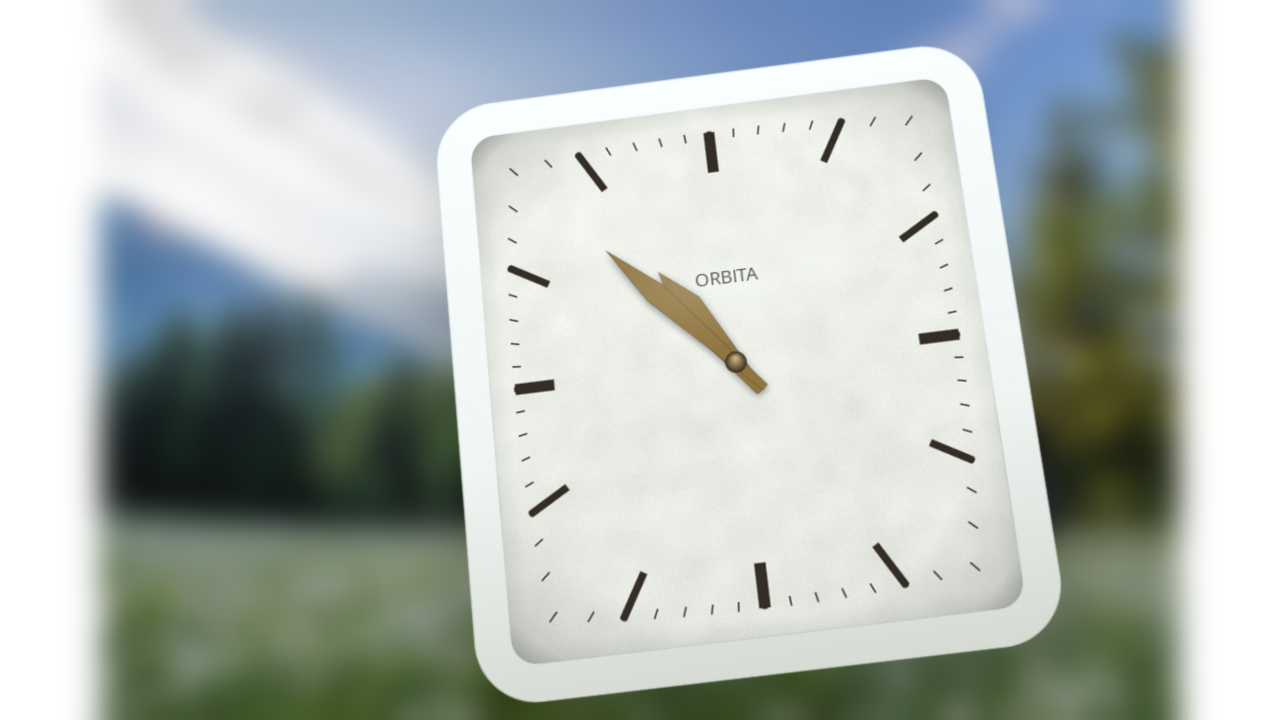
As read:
10,53
